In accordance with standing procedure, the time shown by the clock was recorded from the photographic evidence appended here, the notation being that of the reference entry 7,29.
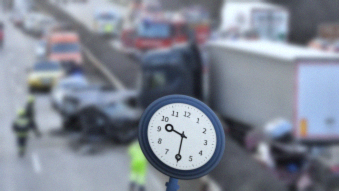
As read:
9,30
